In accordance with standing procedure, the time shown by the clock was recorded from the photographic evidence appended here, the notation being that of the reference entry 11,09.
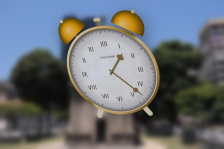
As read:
1,23
